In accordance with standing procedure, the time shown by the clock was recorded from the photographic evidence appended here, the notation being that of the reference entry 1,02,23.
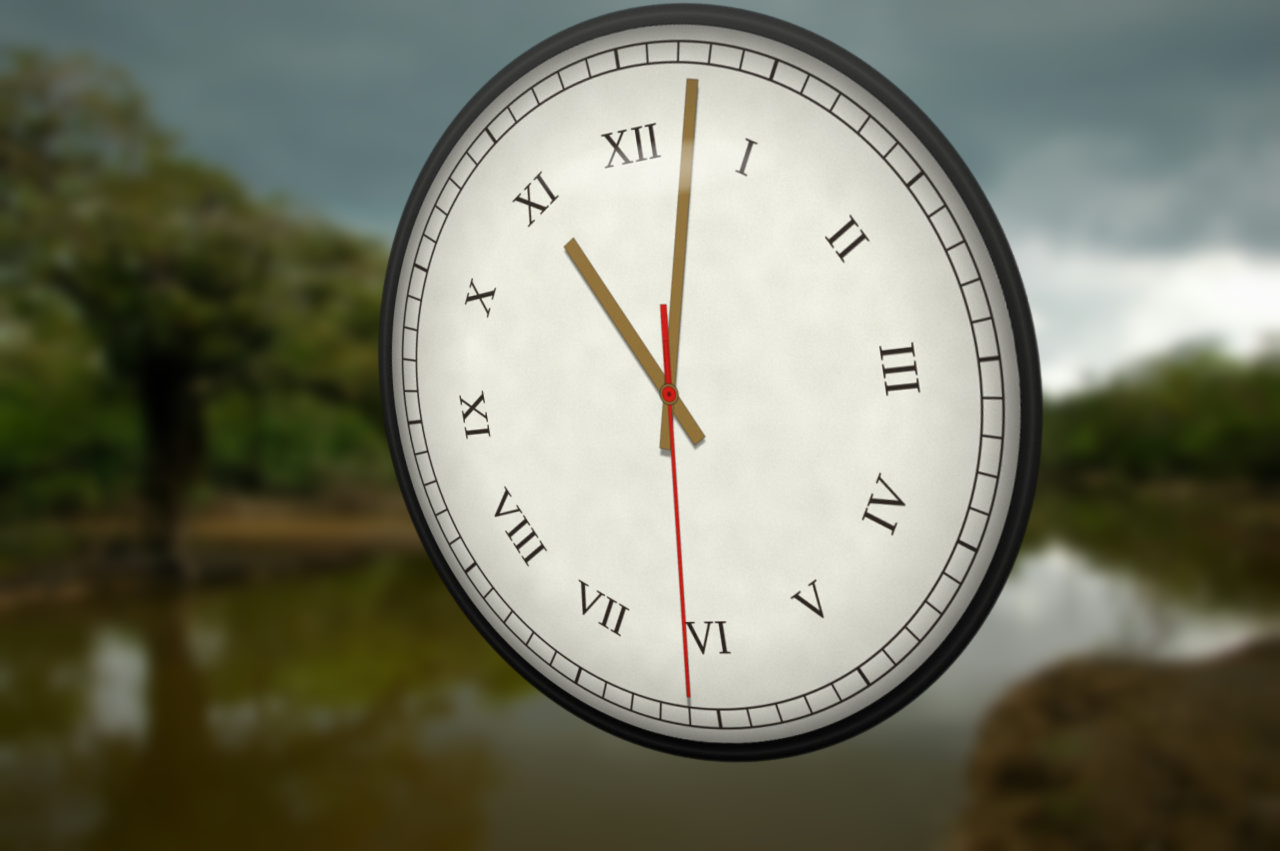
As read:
11,02,31
